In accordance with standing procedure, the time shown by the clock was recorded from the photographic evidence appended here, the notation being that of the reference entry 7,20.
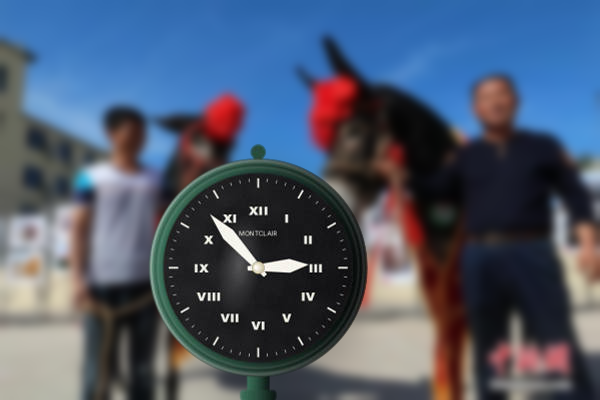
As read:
2,53
